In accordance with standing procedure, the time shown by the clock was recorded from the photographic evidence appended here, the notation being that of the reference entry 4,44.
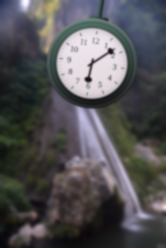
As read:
6,08
